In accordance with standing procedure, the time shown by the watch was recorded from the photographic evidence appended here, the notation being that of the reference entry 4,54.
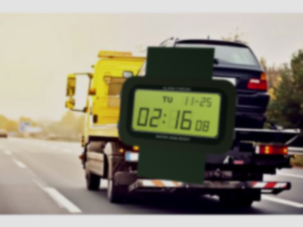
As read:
2,16
